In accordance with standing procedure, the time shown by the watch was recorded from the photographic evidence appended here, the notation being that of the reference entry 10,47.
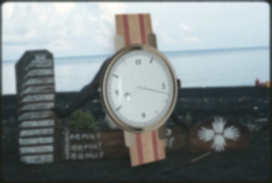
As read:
8,18
